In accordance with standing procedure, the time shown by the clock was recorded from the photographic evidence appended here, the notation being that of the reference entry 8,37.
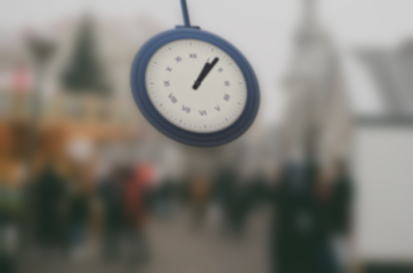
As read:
1,07
